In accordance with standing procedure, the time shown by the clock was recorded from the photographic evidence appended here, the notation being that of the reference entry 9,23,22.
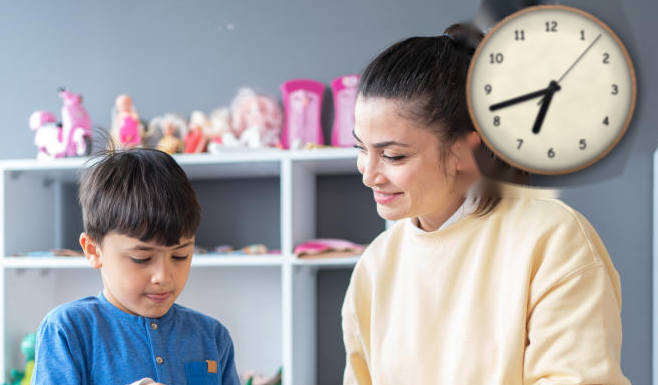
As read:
6,42,07
